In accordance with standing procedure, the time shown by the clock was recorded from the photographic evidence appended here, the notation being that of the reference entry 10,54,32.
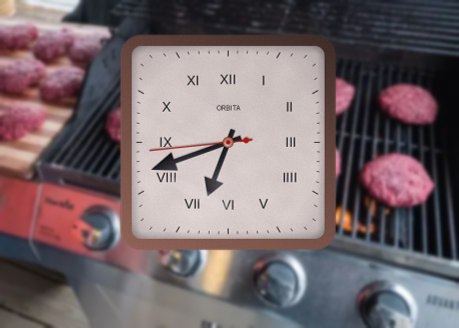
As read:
6,41,44
